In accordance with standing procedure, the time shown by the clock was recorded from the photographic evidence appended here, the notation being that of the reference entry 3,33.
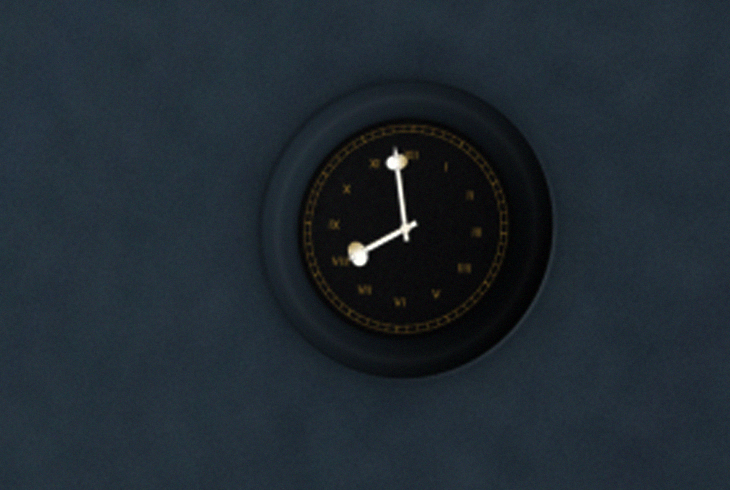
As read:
7,58
